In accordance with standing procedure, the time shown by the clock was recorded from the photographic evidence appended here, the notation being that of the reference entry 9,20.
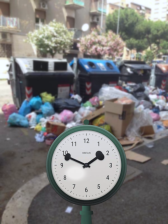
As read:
1,49
